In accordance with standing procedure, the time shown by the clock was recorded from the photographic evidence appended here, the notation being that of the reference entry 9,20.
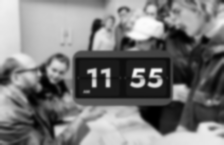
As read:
11,55
